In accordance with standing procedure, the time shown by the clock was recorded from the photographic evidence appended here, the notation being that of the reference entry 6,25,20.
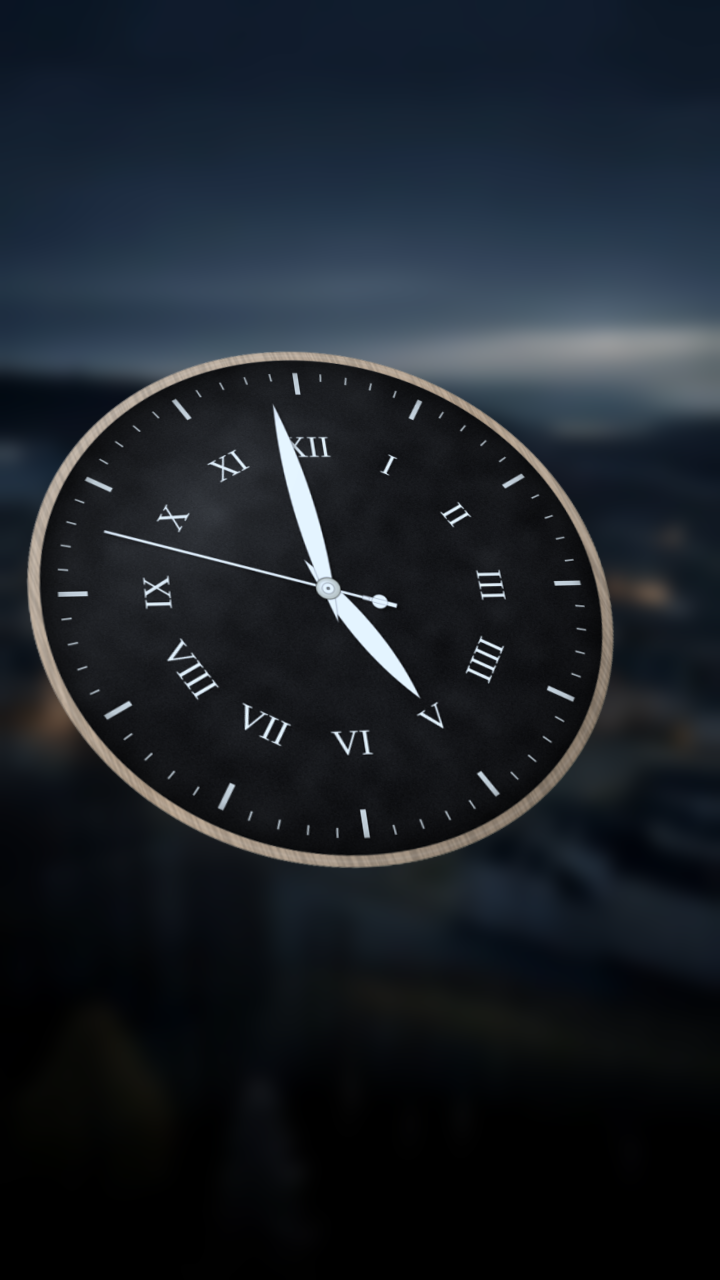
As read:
4,58,48
